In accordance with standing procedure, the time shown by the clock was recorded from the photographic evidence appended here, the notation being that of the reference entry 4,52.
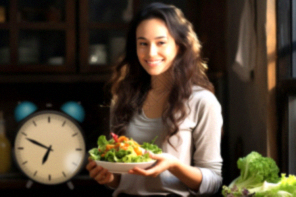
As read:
6,49
